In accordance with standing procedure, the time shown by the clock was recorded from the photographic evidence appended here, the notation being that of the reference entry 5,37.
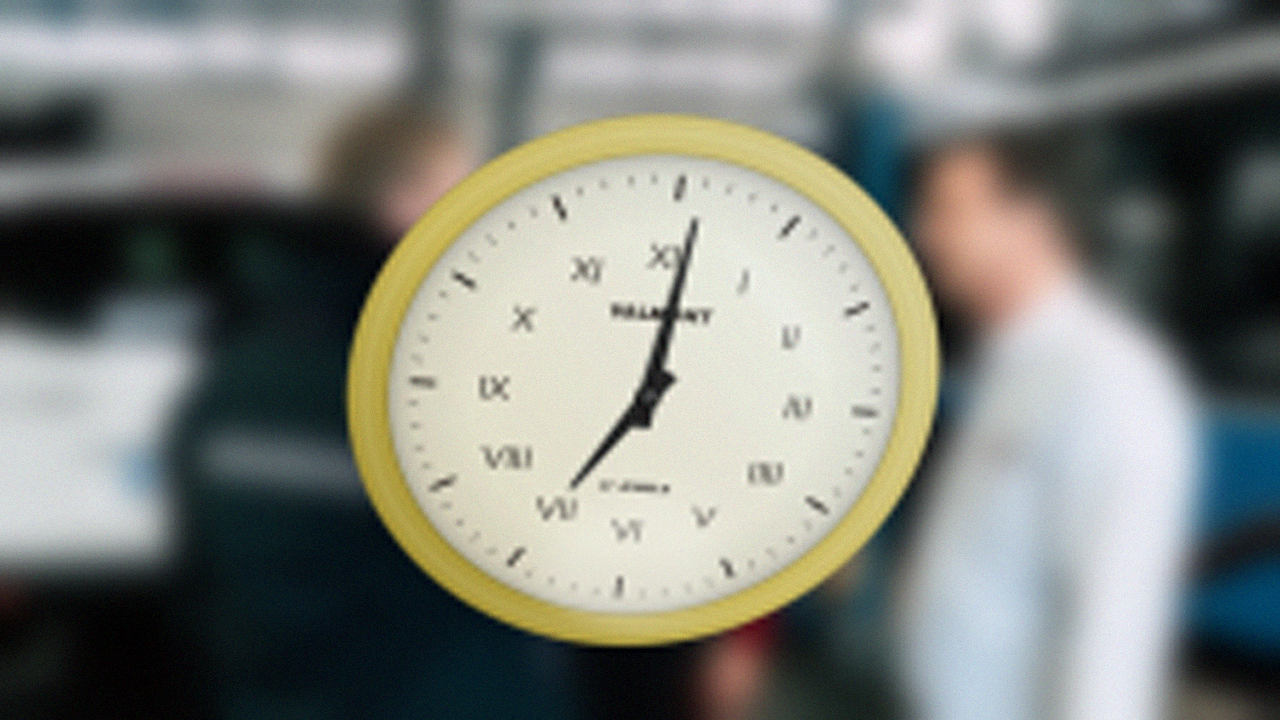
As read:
7,01
